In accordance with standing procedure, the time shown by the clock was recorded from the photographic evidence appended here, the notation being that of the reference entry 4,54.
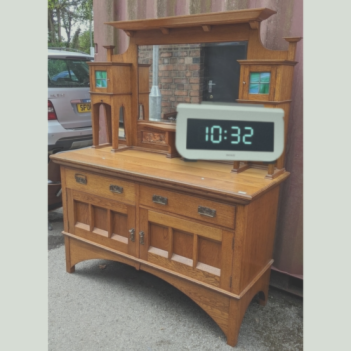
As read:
10,32
